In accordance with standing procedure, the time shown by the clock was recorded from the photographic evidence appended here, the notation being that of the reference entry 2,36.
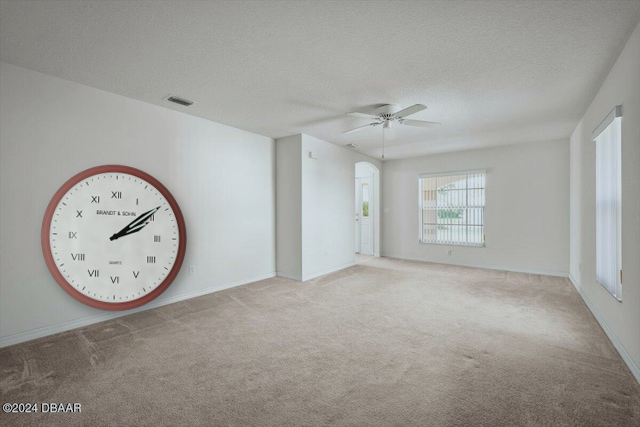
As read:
2,09
